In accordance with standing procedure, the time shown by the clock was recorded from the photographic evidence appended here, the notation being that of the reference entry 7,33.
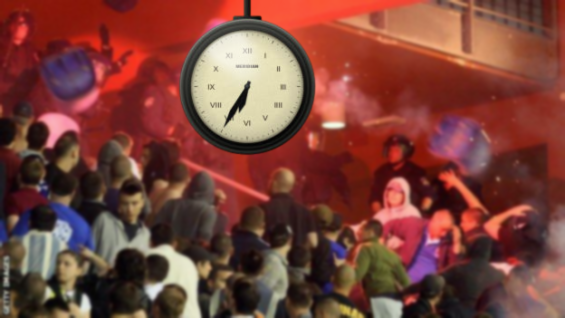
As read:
6,35
